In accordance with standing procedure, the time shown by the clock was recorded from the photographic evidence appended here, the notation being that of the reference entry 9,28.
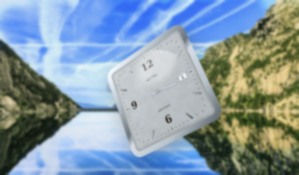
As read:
3,14
